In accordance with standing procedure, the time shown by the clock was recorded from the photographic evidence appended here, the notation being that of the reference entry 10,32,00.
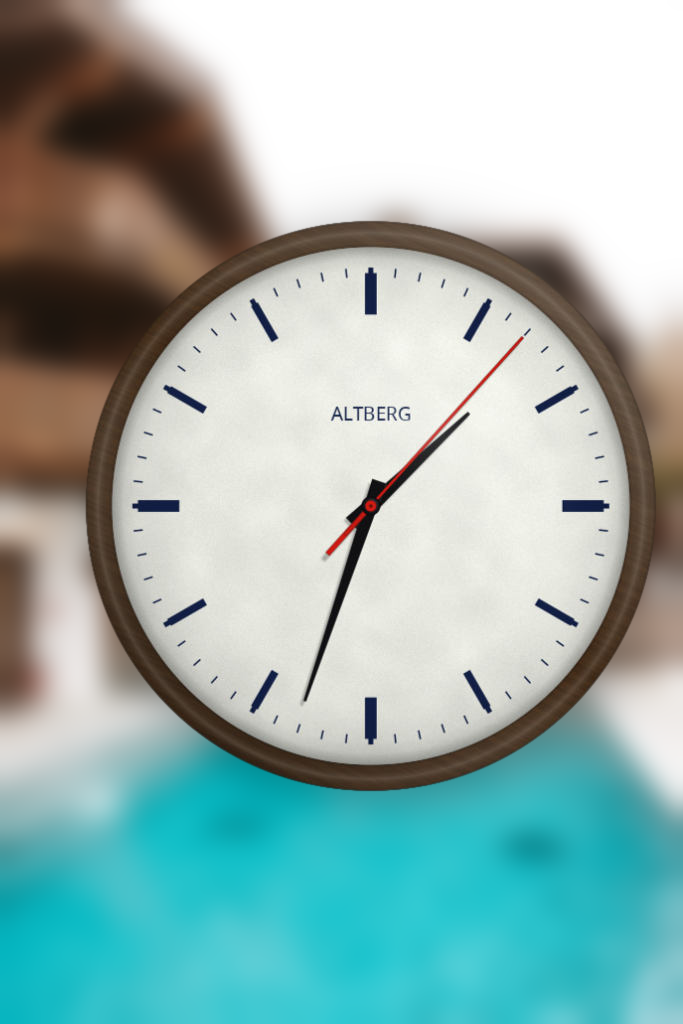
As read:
1,33,07
